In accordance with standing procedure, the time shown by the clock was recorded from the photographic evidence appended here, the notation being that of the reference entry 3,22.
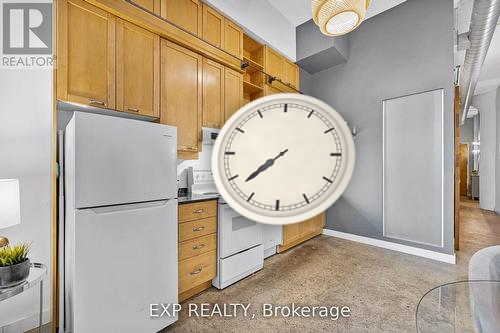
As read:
7,38
